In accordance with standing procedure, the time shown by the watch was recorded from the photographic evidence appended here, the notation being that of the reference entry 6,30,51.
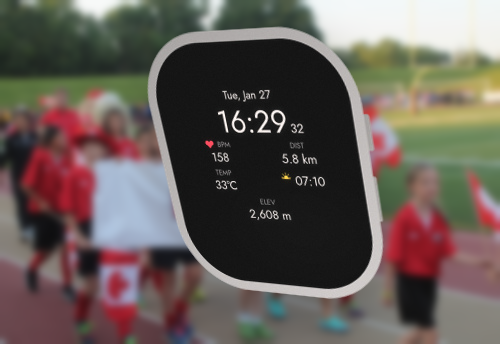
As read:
16,29,32
